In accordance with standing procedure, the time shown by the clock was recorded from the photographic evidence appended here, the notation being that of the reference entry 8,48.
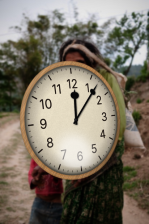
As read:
12,07
